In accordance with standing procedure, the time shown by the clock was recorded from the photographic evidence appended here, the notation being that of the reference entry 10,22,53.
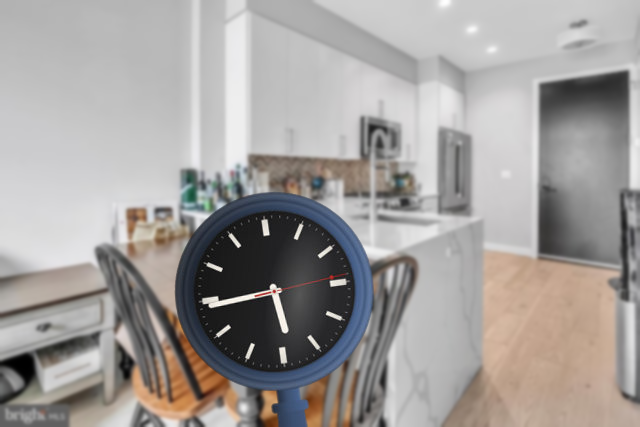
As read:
5,44,14
